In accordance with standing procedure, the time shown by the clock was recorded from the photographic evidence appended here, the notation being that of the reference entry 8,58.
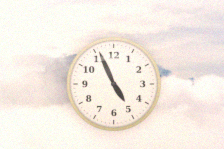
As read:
4,56
